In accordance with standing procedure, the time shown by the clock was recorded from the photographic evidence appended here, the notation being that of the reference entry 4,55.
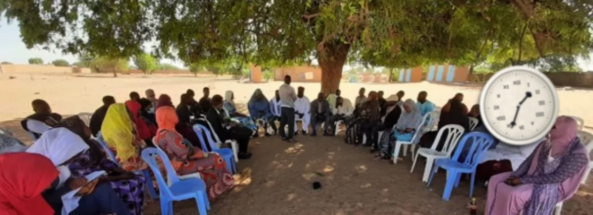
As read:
1,34
